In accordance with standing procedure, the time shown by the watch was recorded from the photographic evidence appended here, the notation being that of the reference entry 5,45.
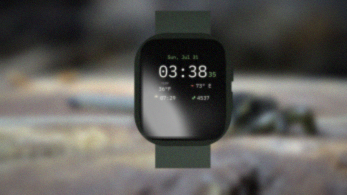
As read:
3,38
